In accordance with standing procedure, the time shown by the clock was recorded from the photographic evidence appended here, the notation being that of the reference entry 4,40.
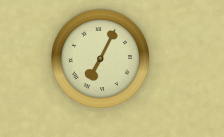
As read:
7,05
